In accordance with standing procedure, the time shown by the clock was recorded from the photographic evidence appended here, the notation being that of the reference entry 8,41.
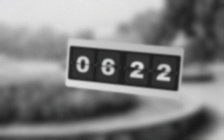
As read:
6,22
